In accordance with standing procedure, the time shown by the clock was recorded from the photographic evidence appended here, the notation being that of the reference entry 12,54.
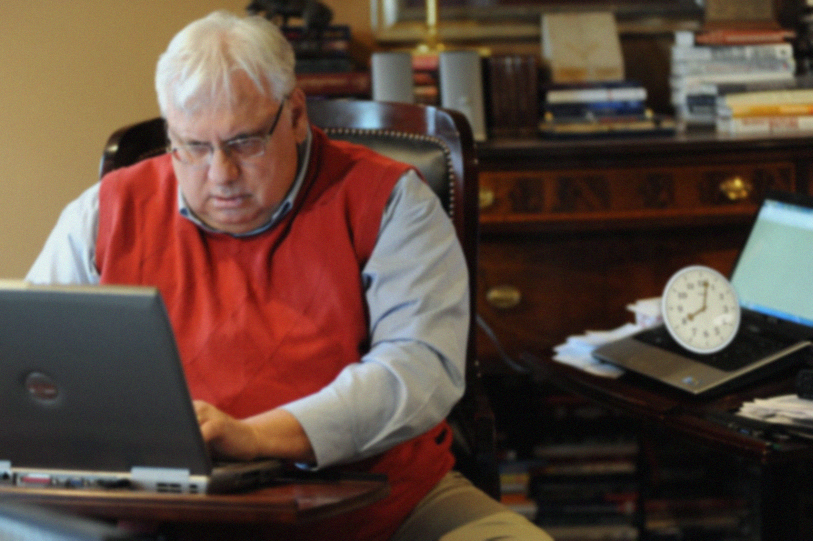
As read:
8,02
